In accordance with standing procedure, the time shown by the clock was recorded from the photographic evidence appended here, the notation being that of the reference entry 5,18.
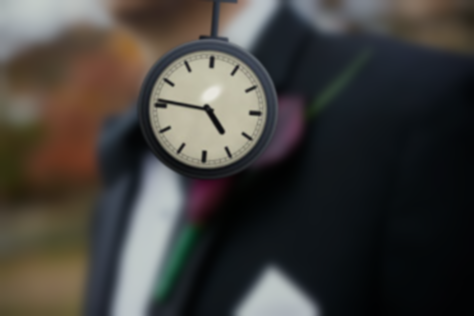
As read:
4,46
